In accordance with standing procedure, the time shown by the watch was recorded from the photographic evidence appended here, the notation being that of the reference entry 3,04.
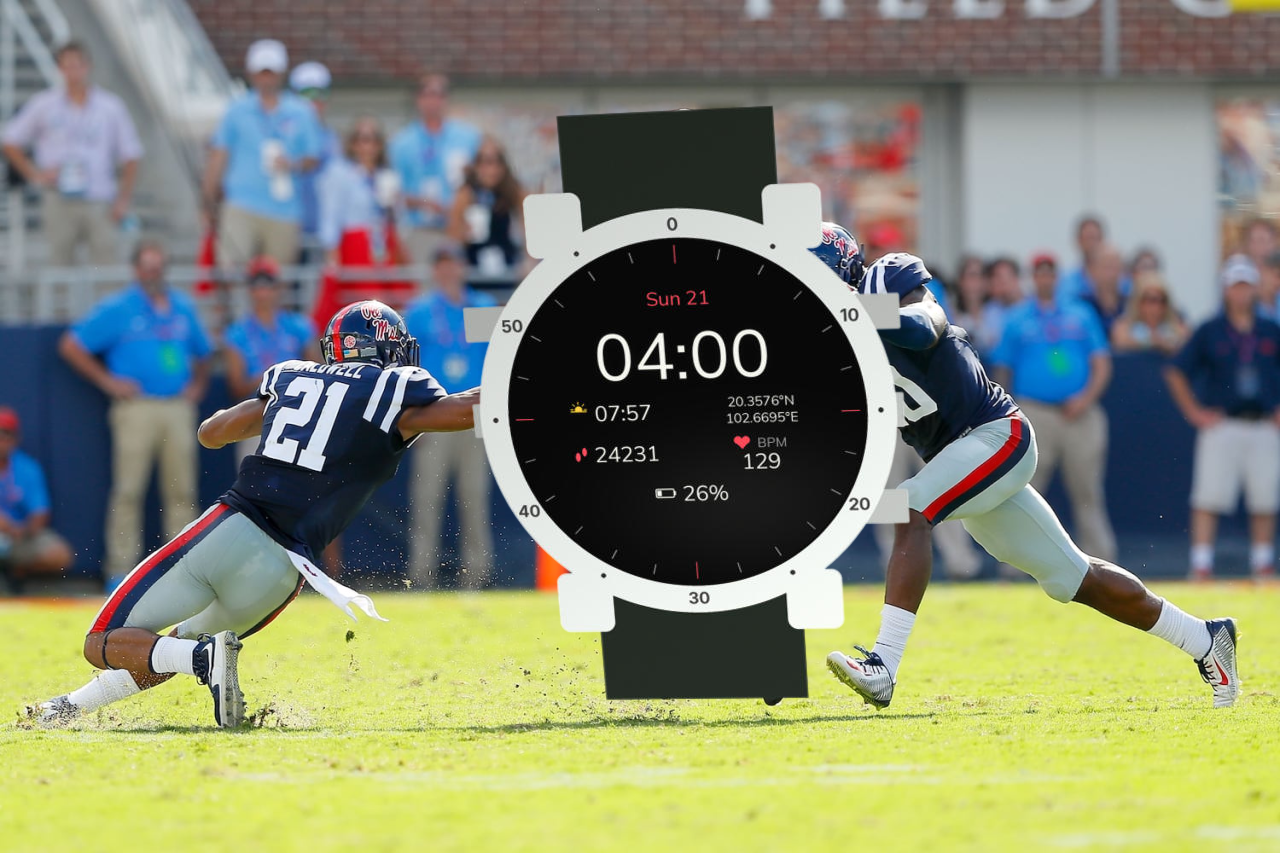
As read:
4,00
